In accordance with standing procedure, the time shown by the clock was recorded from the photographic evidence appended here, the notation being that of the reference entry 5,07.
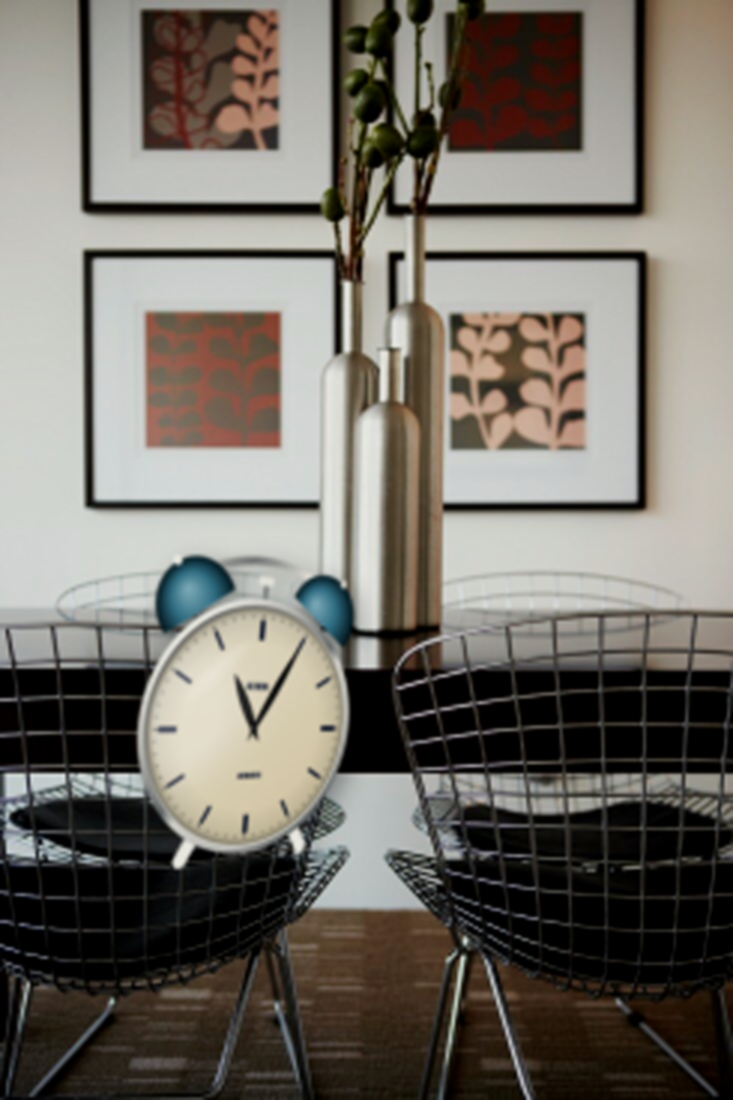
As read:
11,05
